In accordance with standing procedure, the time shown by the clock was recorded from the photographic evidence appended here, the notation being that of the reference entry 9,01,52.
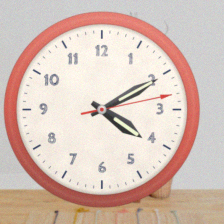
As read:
4,10,13
